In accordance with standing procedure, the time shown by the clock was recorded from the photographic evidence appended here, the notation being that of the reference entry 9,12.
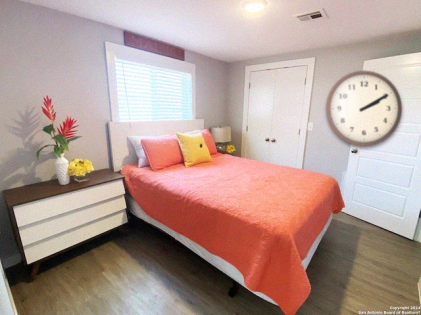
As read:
2,10
